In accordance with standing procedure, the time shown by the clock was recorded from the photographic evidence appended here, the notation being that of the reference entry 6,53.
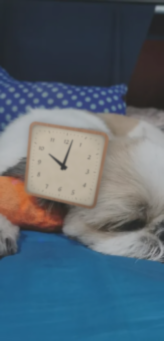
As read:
10,02
